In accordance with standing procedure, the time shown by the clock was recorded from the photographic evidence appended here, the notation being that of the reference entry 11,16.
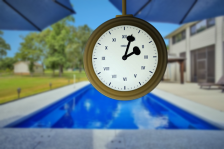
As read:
2,03
